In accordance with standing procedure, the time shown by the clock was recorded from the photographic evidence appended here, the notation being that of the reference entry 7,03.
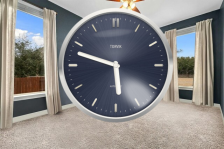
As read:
5,48
